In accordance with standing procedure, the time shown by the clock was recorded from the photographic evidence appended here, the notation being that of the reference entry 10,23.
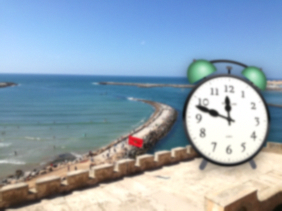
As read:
11,48
